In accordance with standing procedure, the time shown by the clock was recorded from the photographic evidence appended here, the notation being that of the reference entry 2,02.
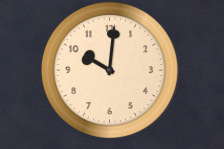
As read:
10,01
